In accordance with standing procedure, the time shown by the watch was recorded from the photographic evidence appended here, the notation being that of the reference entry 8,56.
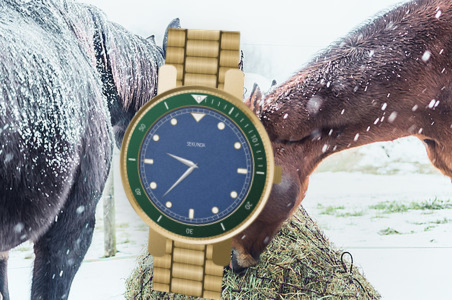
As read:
9,37
